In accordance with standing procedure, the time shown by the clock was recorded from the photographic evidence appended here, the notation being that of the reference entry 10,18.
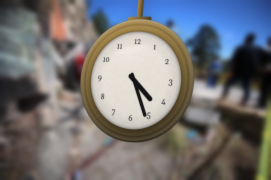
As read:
4,26
